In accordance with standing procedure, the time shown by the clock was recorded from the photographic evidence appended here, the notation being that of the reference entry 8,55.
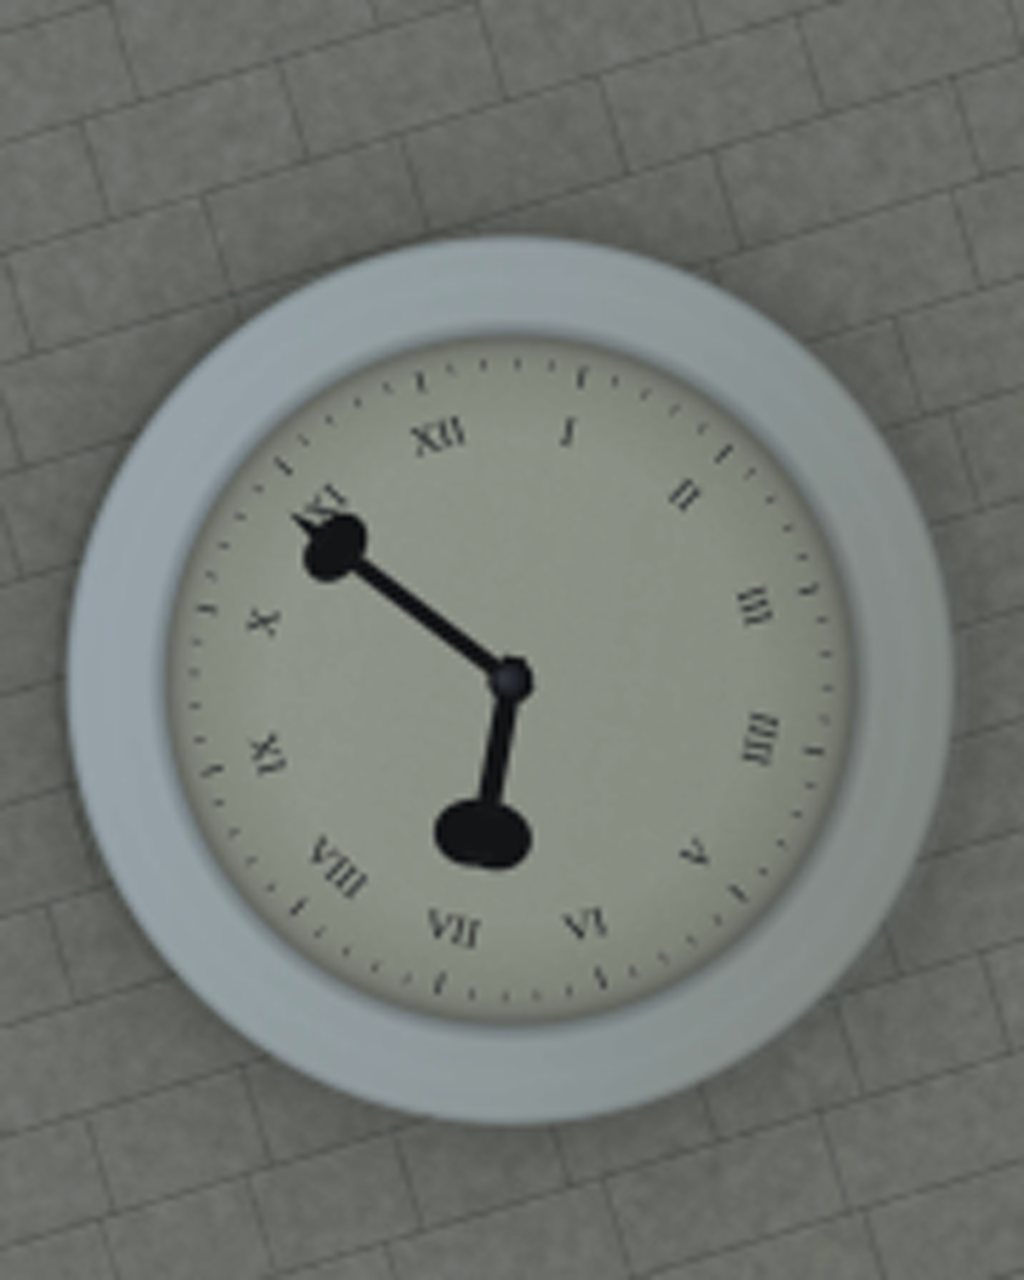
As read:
6,54
